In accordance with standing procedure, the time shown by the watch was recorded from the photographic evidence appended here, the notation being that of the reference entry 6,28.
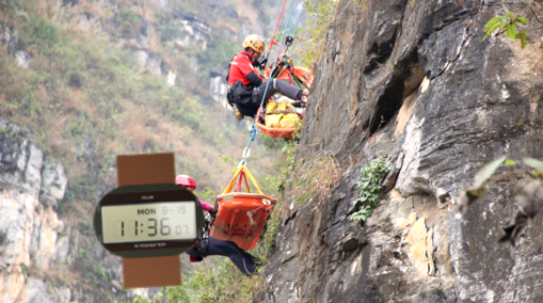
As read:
11,36
